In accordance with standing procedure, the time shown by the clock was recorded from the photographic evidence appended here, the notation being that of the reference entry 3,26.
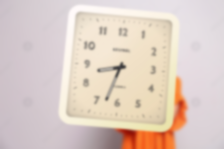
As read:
8,33
